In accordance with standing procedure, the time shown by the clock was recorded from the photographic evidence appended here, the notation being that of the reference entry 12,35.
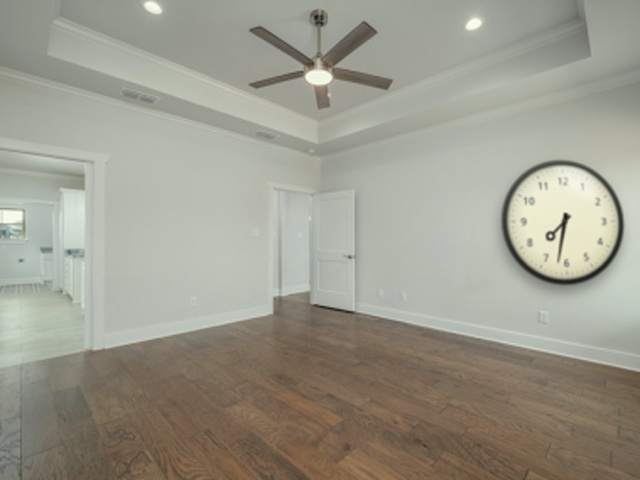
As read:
7,32
